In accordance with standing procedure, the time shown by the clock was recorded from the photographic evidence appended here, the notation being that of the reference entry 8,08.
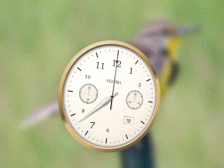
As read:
7,38
